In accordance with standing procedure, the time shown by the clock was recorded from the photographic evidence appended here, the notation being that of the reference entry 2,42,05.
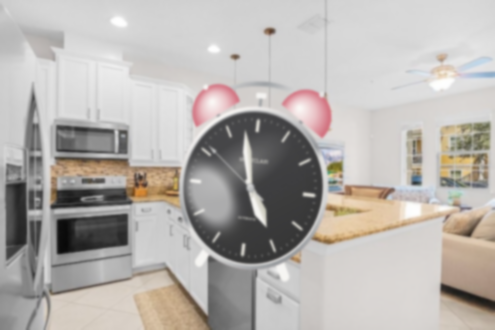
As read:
4,57,51
